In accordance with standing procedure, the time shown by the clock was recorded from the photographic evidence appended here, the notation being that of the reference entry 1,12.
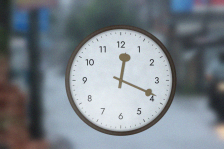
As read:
12,19
